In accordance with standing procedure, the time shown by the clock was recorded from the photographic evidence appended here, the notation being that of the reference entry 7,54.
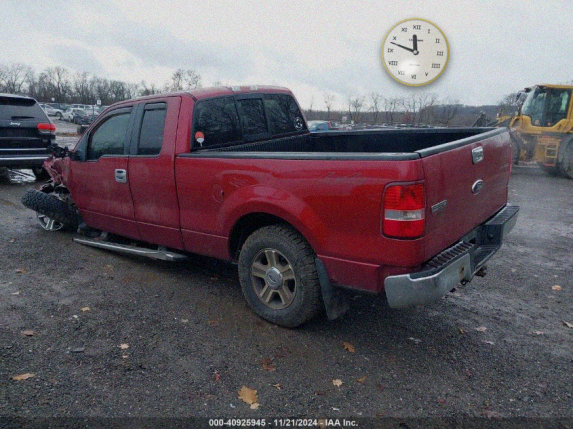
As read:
11,48
